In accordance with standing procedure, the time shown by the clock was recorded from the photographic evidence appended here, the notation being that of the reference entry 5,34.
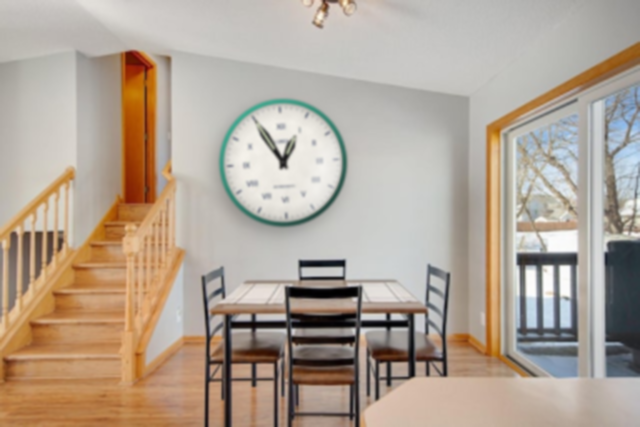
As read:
12,55
